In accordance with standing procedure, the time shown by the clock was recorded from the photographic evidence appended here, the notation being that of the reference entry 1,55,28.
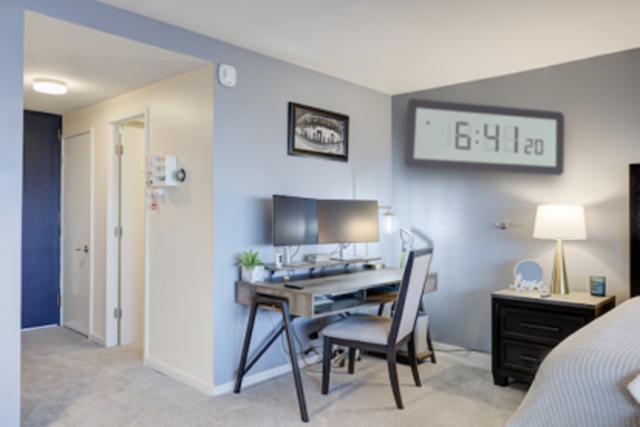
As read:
6,41,20
